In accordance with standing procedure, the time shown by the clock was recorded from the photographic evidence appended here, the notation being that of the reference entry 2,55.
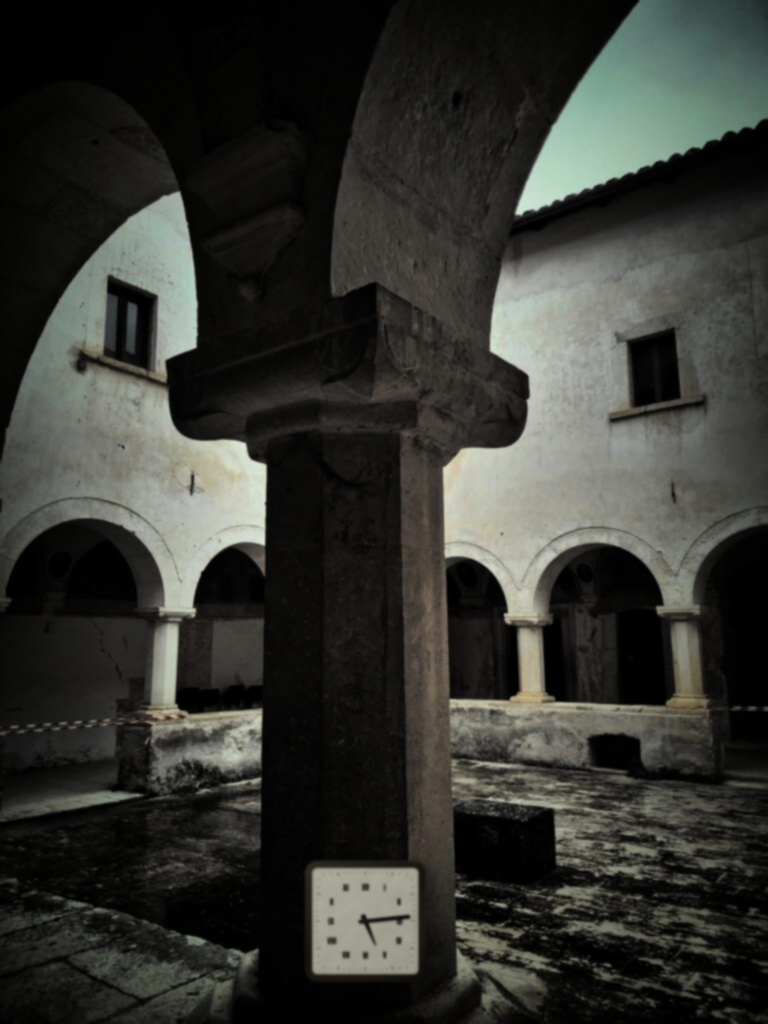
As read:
5,14
